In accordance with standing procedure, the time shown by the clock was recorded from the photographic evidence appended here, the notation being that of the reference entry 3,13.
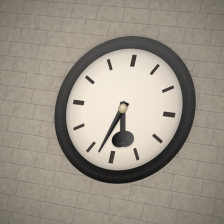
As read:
5,33
